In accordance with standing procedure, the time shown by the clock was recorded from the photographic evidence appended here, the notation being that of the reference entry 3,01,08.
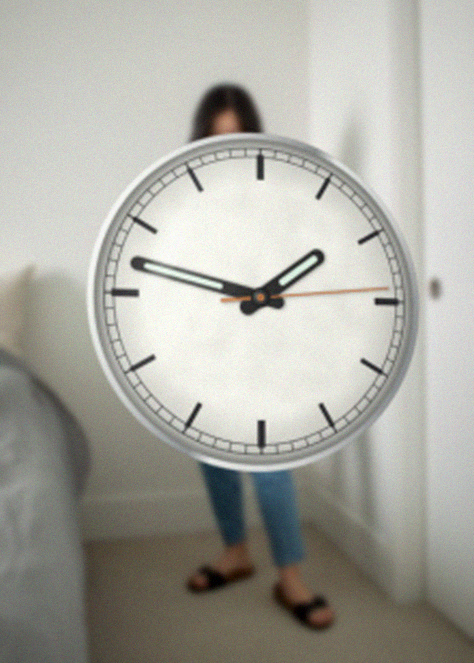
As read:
1,47,14
